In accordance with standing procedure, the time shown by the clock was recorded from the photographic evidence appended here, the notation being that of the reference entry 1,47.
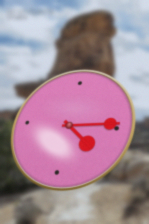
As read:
4,14
